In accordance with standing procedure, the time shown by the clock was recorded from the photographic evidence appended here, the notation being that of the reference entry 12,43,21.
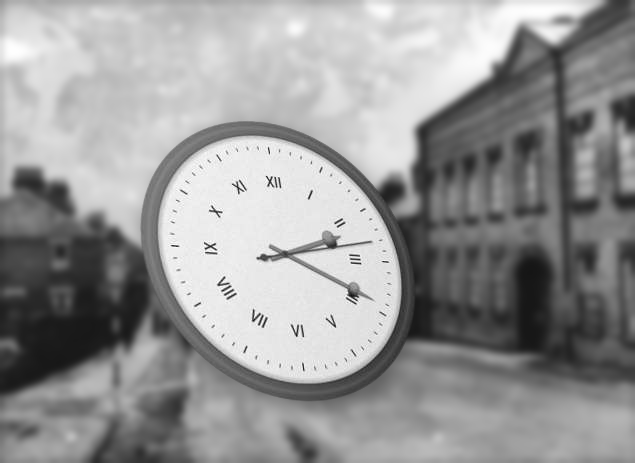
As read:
2,19,13
